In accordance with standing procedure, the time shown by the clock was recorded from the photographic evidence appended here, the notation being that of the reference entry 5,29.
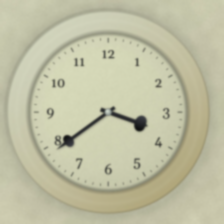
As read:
3,39
